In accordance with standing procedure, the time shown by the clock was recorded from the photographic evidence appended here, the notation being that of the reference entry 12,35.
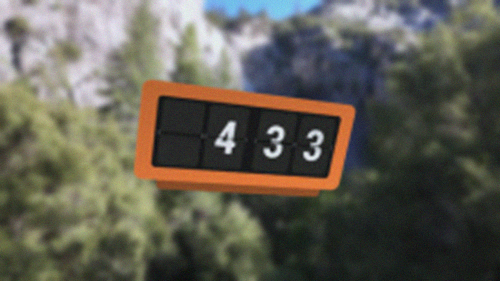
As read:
4,33
